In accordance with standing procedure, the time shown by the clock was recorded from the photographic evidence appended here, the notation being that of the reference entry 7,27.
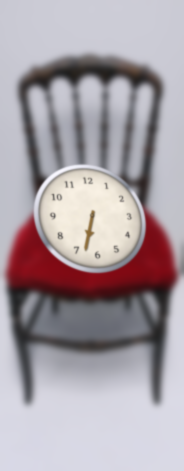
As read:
6,33
